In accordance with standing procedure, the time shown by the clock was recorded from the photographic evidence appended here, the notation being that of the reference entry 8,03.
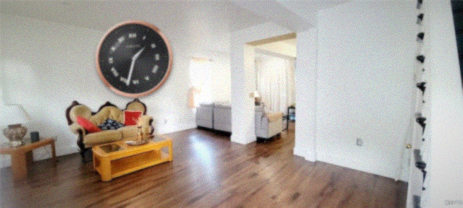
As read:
1,33
